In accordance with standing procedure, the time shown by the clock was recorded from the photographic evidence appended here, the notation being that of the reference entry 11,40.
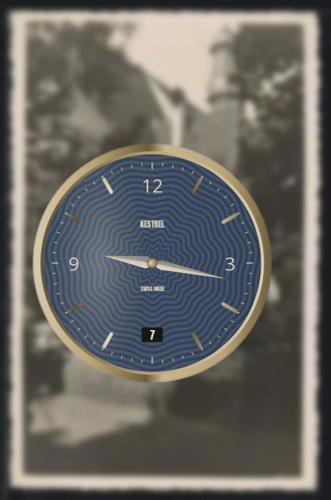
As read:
9,17
